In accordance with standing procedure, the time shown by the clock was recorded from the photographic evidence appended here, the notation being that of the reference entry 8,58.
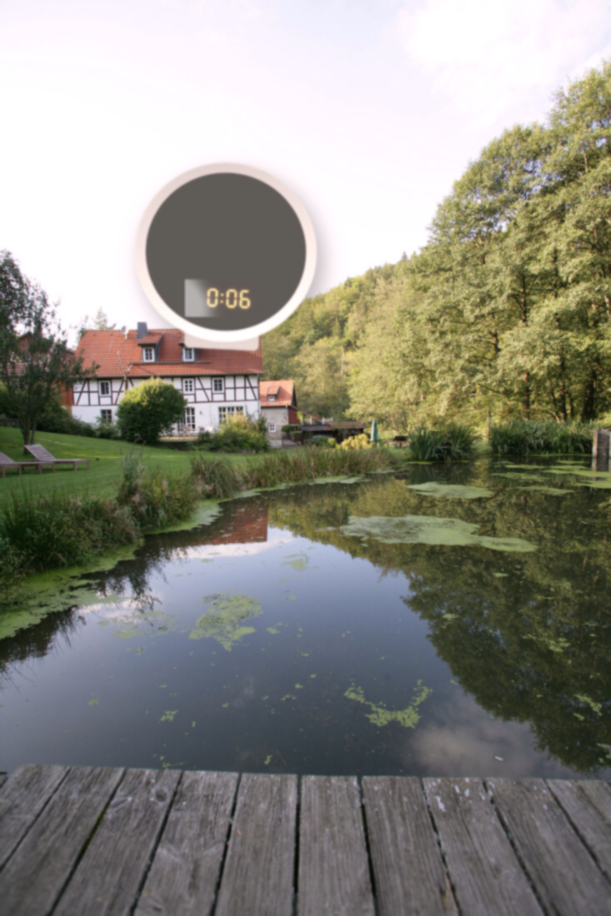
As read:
0,06
